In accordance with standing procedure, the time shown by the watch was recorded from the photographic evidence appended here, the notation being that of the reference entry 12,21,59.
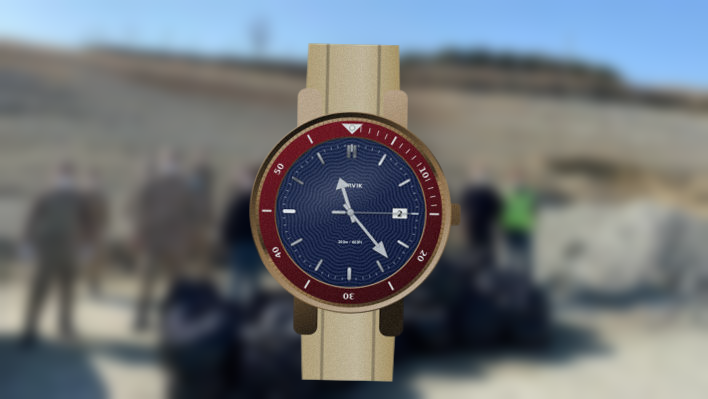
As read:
11,23,15
